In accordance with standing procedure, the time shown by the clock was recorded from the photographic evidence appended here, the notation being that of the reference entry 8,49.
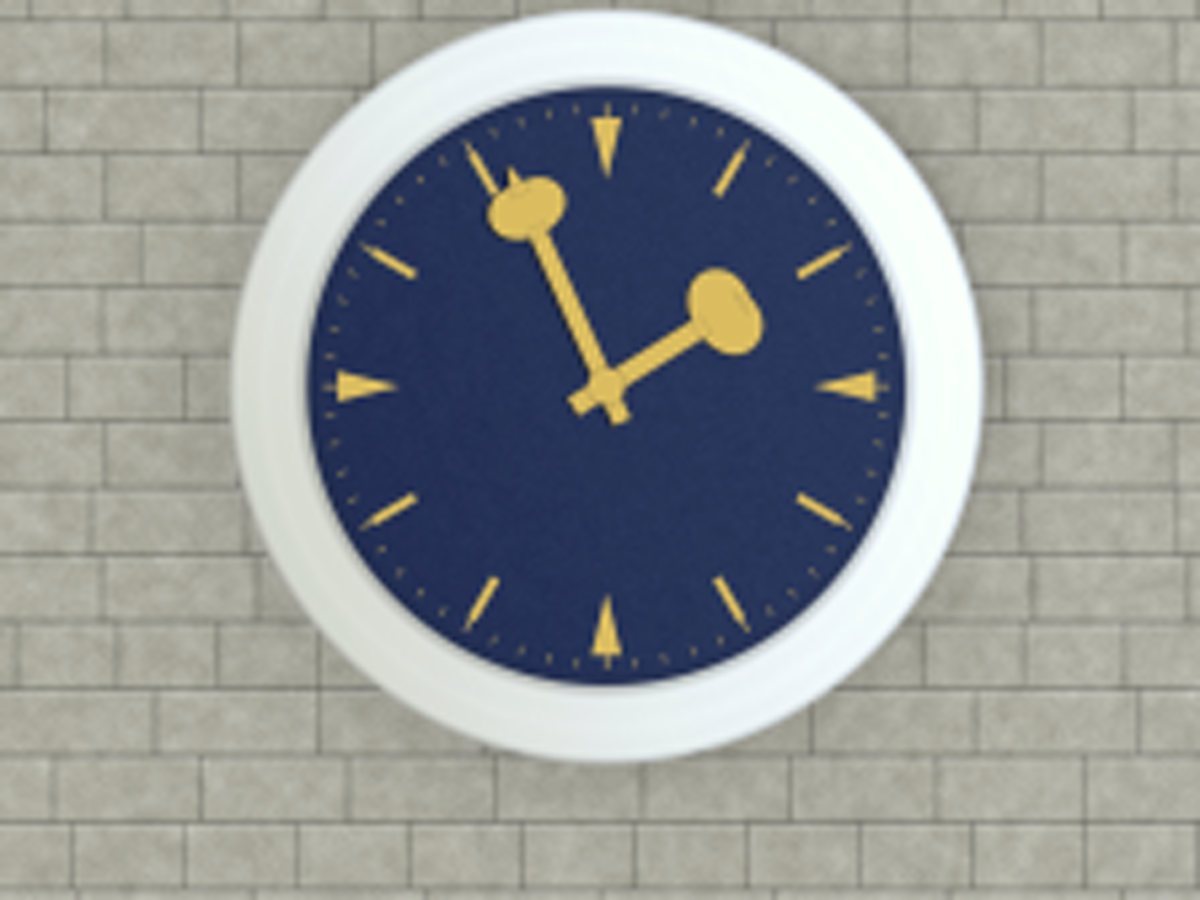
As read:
1,56
